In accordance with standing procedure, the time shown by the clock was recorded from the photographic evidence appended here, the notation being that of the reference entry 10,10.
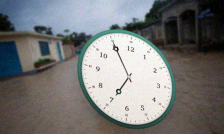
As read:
6,55
